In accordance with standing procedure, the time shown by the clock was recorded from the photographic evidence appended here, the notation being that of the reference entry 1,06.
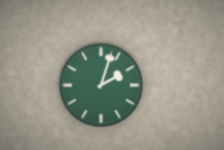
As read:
2,03
